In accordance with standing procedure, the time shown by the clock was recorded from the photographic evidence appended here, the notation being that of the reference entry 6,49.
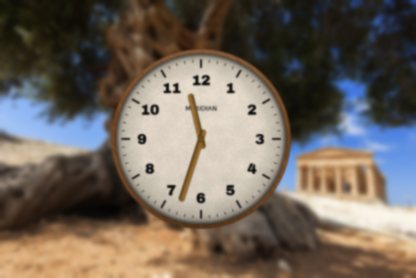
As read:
11,33
